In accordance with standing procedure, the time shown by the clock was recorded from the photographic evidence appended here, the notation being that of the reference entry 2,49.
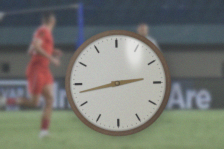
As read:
2,43
